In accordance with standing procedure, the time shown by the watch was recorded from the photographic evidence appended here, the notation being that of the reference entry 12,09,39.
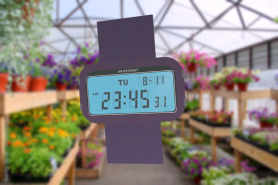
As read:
23,45,31
